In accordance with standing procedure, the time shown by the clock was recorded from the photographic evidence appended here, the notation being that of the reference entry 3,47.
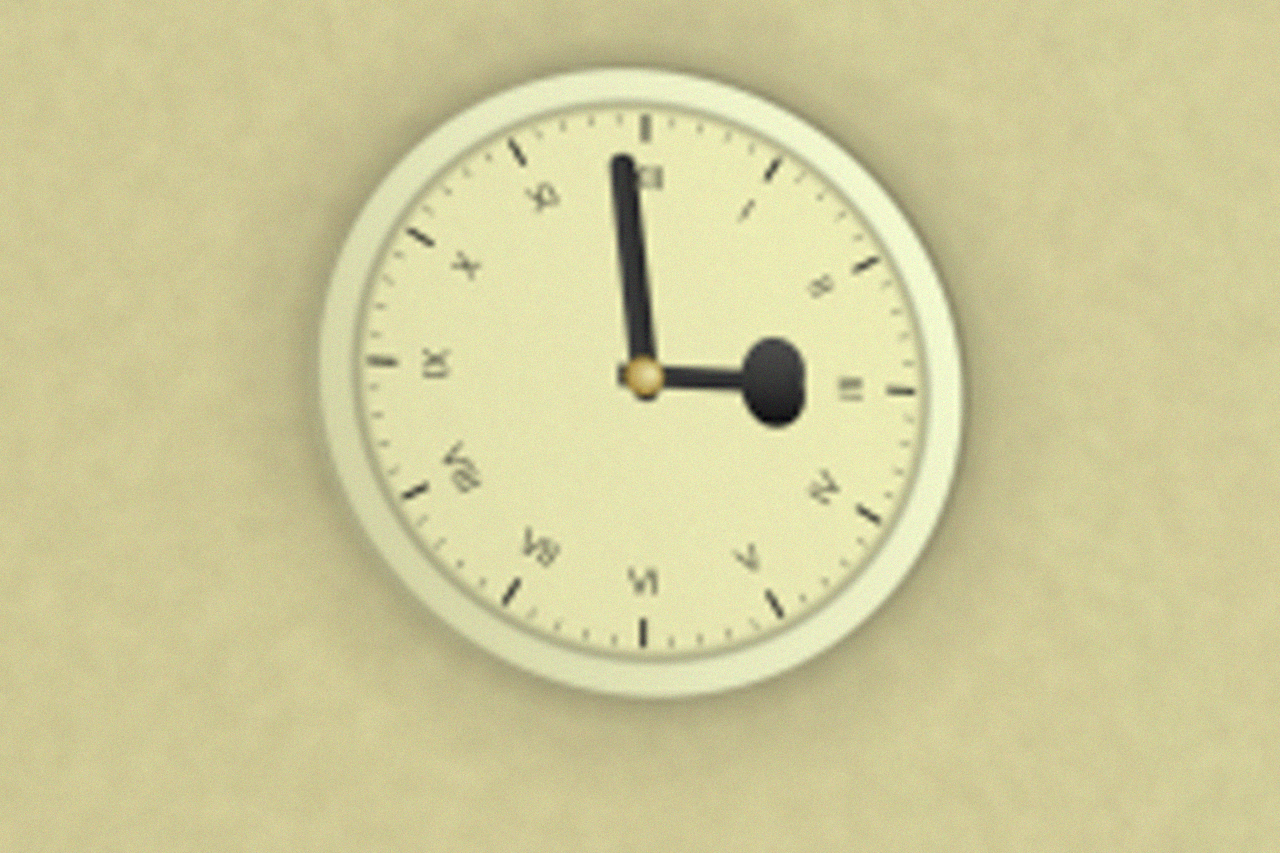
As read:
2,59
